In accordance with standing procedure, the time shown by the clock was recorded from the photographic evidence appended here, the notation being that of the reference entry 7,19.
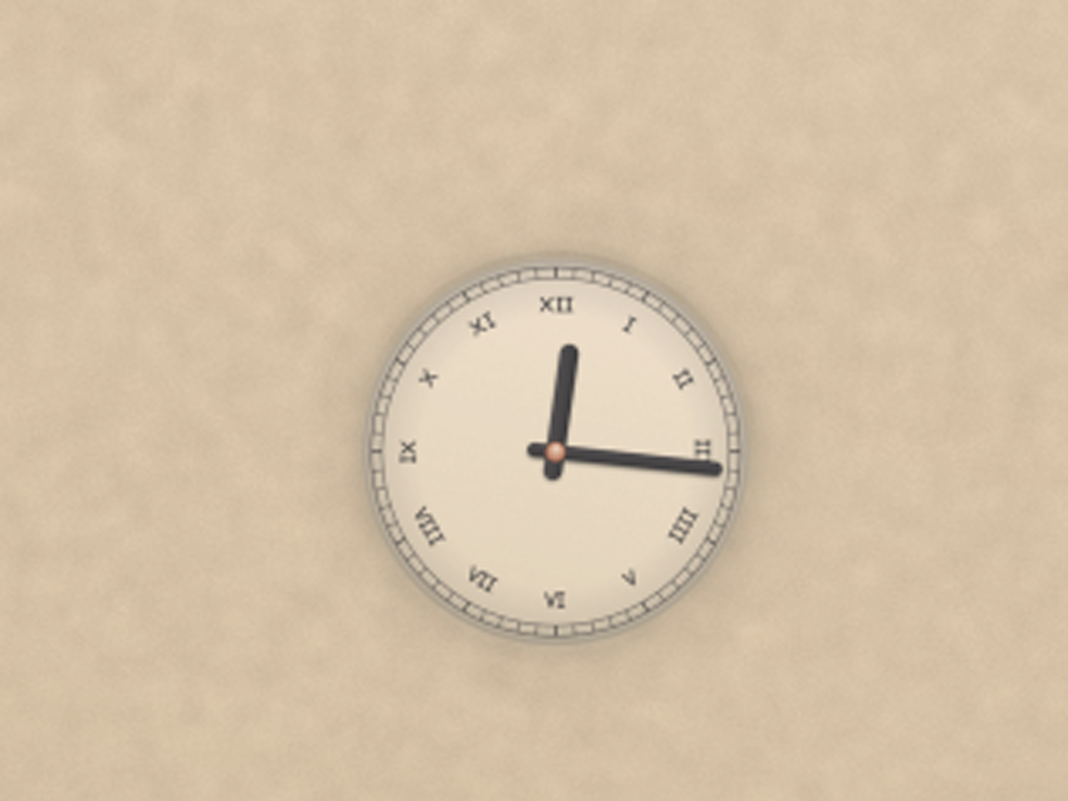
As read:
12,16
